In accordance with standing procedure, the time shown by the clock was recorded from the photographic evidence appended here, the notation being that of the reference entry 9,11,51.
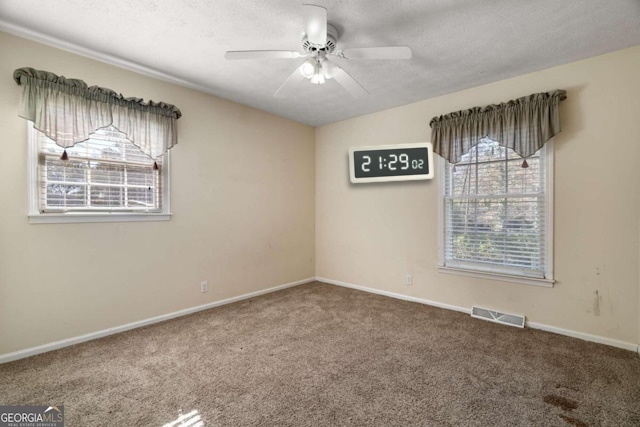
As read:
21,29,02
